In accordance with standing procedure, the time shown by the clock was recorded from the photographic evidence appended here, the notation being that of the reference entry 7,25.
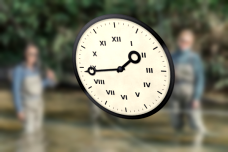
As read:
1,44
